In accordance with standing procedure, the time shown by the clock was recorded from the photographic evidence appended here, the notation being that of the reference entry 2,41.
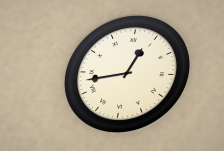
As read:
12,43
